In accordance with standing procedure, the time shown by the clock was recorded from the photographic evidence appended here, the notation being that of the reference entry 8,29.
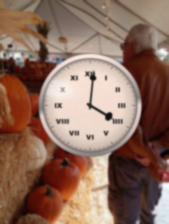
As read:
4,01
